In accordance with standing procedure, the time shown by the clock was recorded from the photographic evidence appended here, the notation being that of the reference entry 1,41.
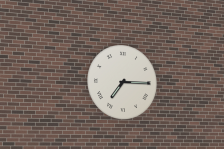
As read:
7,15
